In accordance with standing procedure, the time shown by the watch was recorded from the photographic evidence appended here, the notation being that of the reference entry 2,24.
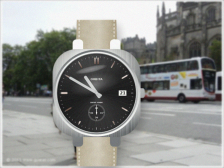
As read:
10,50
